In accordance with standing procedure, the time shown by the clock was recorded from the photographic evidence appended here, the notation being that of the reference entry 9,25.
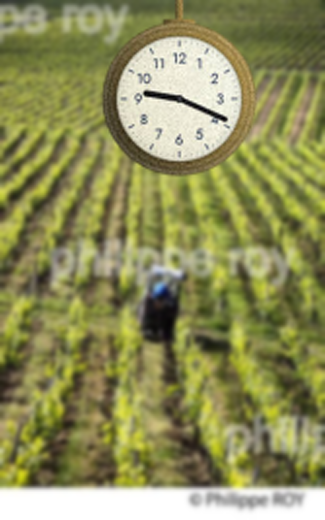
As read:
9,19
